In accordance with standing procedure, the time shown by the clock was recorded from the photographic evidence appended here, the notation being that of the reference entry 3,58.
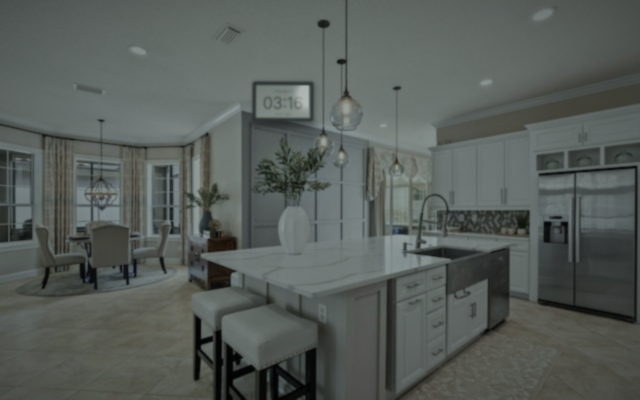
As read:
3,16
